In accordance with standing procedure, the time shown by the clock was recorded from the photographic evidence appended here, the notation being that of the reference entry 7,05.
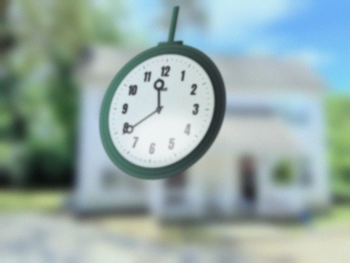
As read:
11,39
